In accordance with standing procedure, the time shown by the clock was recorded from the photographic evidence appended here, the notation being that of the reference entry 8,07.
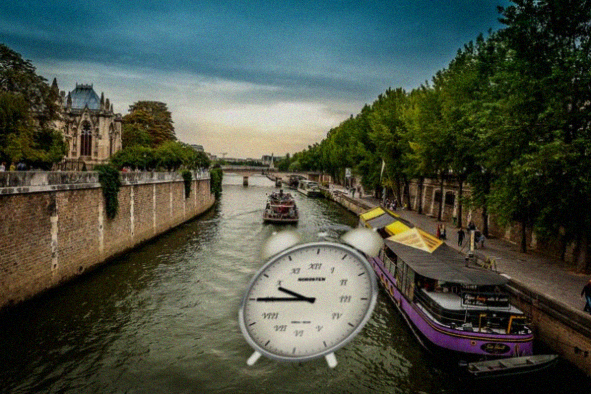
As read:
9,45
